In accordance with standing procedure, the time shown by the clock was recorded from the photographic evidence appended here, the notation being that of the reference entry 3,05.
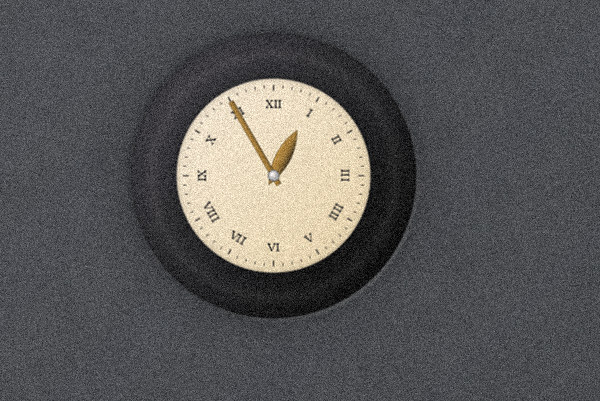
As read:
12,55
